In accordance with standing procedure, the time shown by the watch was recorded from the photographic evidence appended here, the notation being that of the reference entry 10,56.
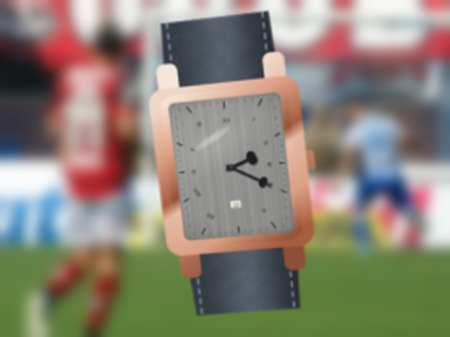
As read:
2,20
